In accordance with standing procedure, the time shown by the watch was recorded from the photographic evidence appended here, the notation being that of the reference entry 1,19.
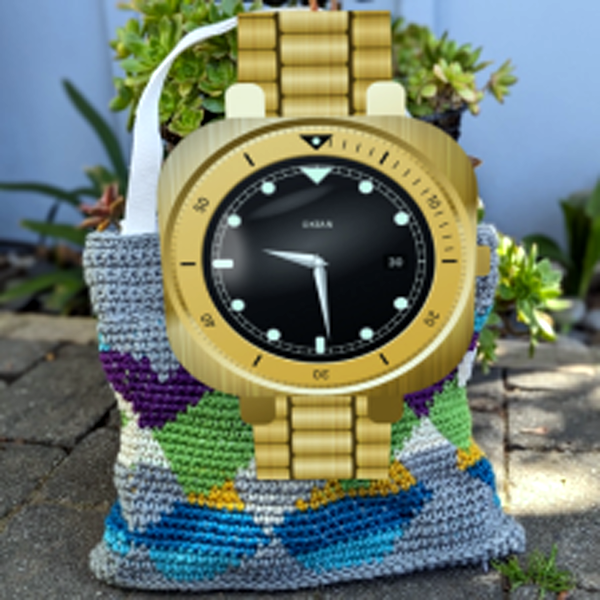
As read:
9,29
